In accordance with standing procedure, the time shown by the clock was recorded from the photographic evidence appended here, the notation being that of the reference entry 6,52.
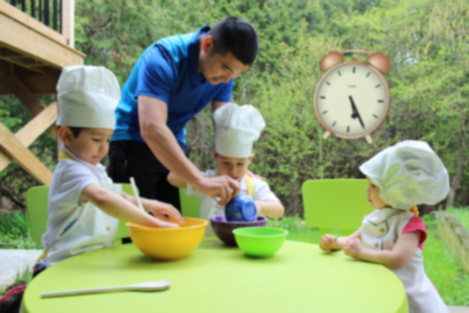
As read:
5,25
